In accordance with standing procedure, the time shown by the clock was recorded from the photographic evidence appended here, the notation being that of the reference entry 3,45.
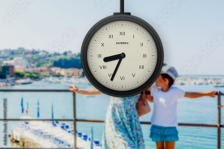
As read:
8,34
